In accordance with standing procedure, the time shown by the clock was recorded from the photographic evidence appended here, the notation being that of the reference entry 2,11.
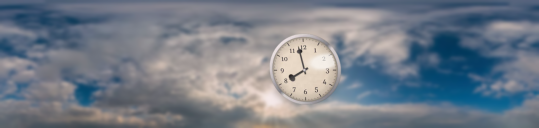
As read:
7,58
